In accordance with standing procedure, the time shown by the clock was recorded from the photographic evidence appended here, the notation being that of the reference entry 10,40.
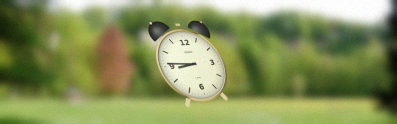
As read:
8,46
